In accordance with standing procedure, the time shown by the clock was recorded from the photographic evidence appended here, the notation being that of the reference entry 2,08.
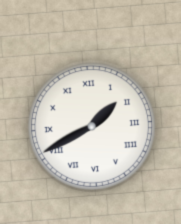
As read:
1,41
